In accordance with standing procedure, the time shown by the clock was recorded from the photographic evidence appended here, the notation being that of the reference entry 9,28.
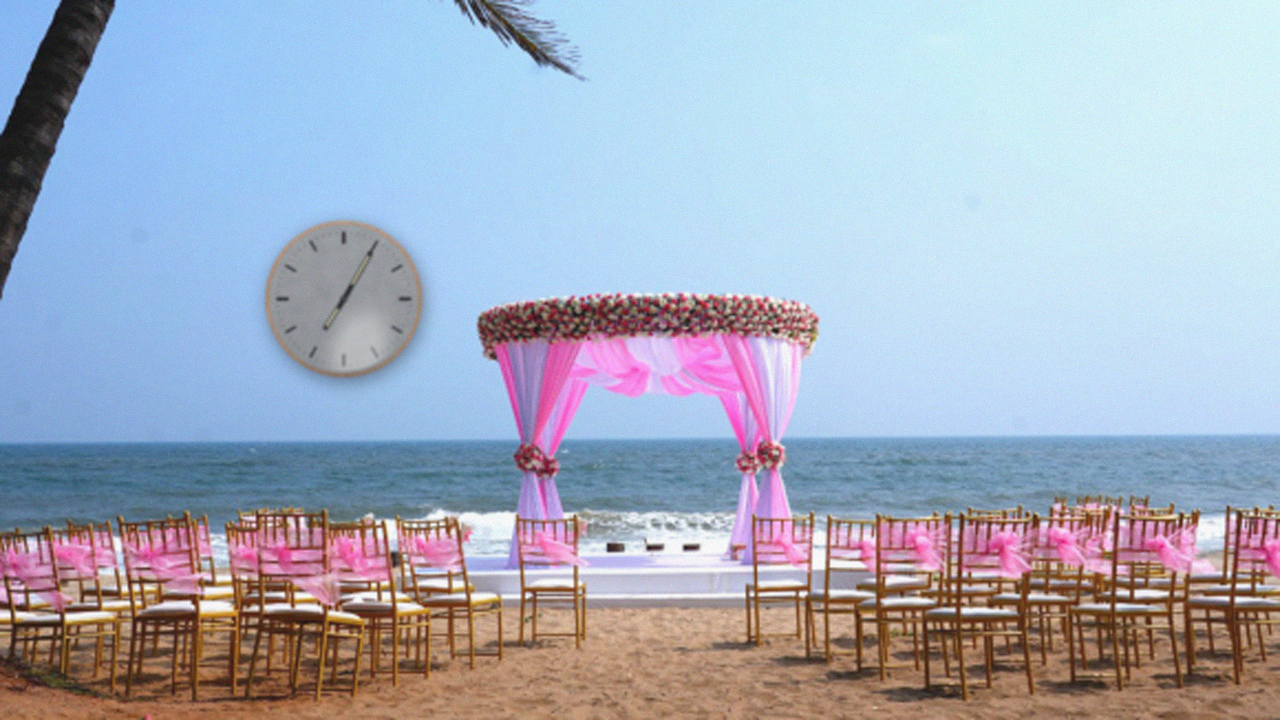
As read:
7,05
